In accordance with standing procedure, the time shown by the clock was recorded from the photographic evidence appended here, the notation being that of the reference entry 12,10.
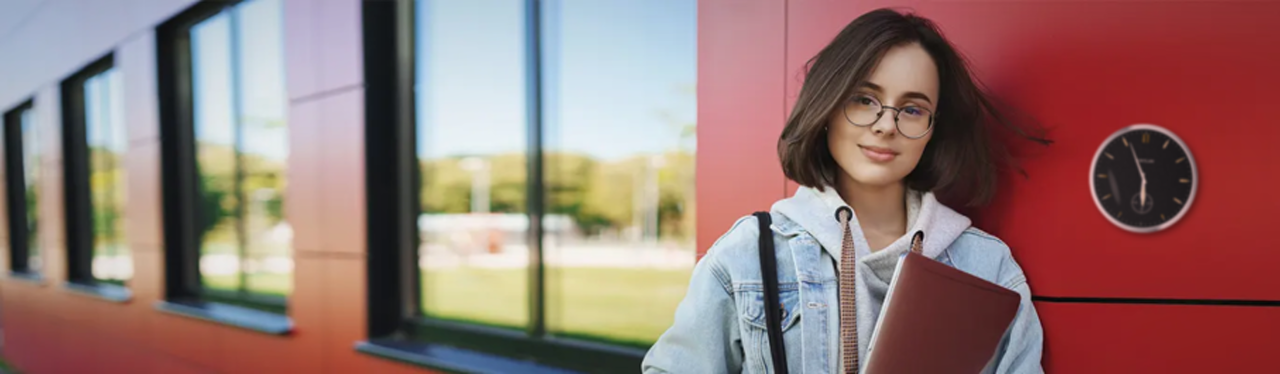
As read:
5,56
